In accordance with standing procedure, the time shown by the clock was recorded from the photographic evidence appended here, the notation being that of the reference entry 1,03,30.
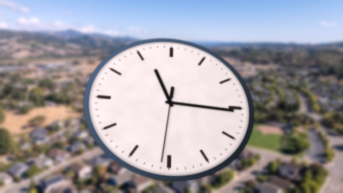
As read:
11,15,31
